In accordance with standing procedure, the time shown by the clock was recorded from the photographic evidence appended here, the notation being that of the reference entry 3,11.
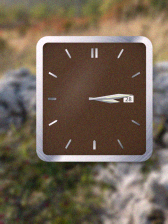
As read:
3,14
